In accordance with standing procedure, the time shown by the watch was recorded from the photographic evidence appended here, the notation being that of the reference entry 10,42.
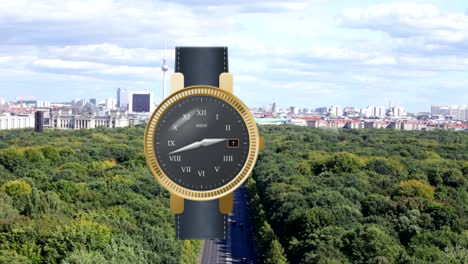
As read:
2,42
